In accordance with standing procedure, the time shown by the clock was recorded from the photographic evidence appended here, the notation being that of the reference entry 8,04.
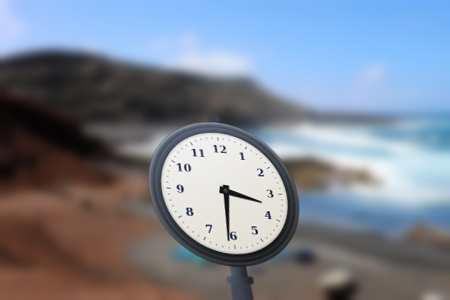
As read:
3,31
